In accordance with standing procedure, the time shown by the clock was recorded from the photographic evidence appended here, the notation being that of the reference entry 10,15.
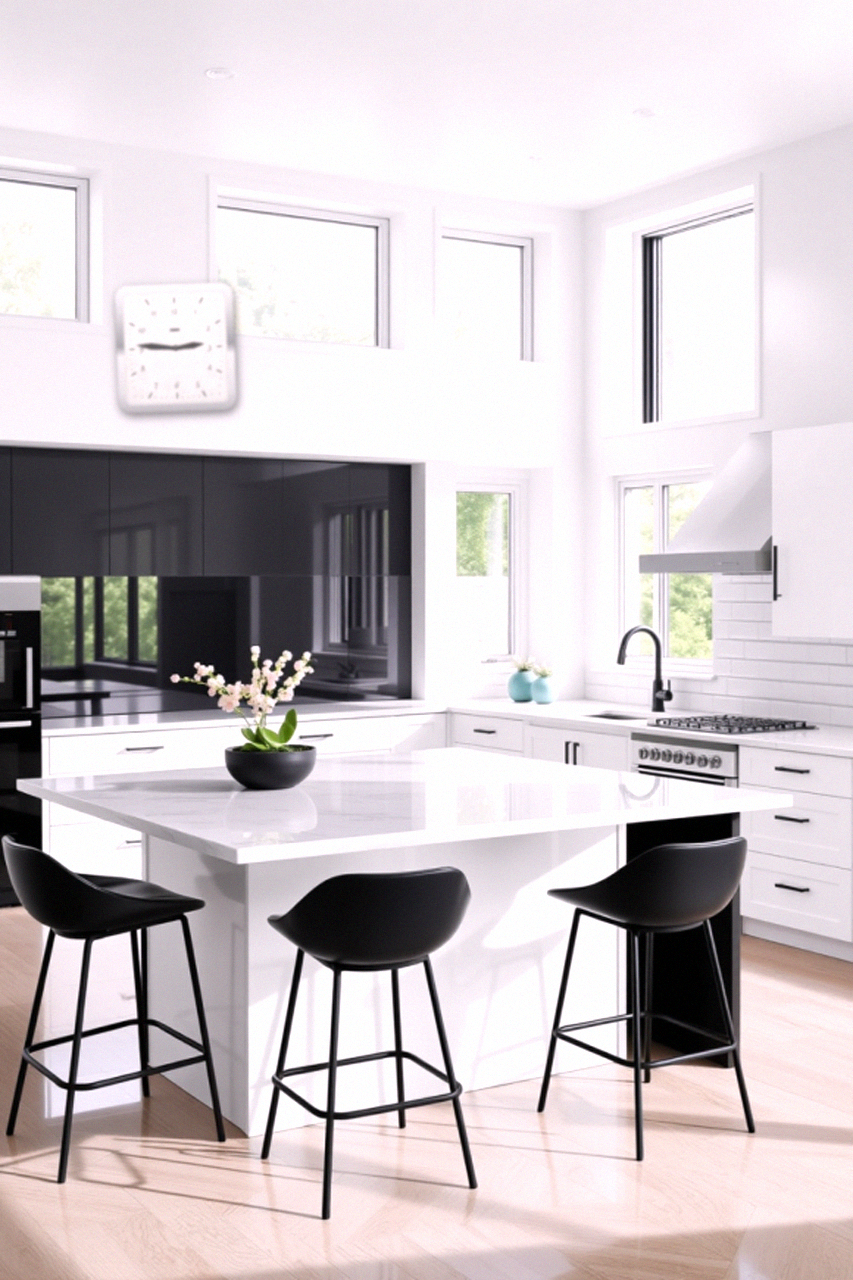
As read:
2,46
